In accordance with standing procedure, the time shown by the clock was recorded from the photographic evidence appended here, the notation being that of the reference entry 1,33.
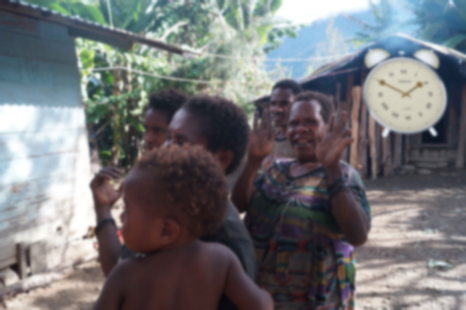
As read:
1,50
